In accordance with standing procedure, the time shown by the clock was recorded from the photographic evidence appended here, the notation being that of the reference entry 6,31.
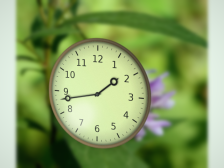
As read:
1,43
